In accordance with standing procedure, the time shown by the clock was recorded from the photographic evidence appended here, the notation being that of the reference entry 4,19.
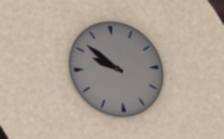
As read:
9,52
